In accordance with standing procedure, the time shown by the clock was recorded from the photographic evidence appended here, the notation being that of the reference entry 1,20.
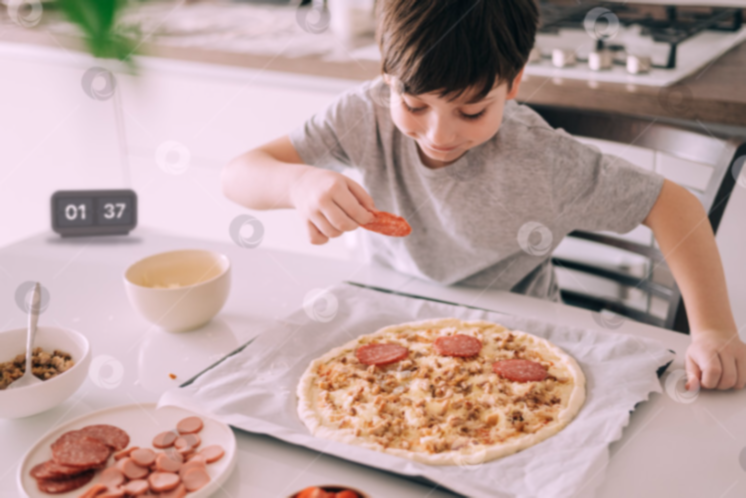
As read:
1,37
